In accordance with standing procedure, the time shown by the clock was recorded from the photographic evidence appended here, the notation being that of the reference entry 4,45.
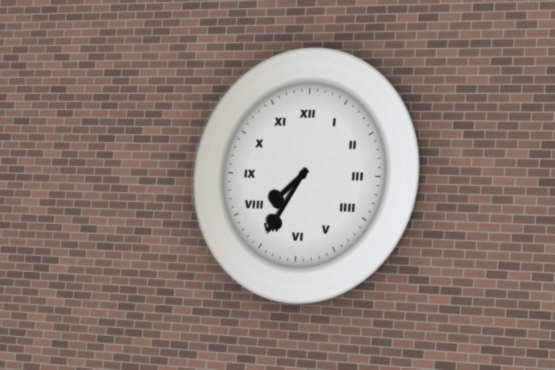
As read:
7,35
